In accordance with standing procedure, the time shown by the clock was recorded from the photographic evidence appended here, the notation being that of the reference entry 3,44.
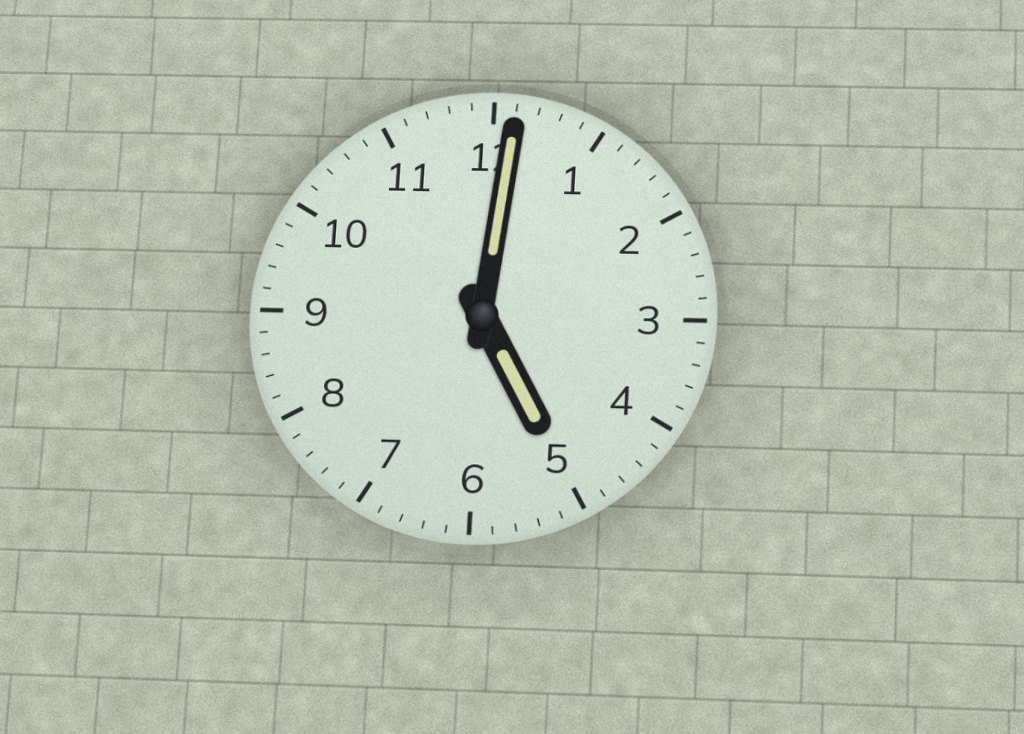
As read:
5,01
